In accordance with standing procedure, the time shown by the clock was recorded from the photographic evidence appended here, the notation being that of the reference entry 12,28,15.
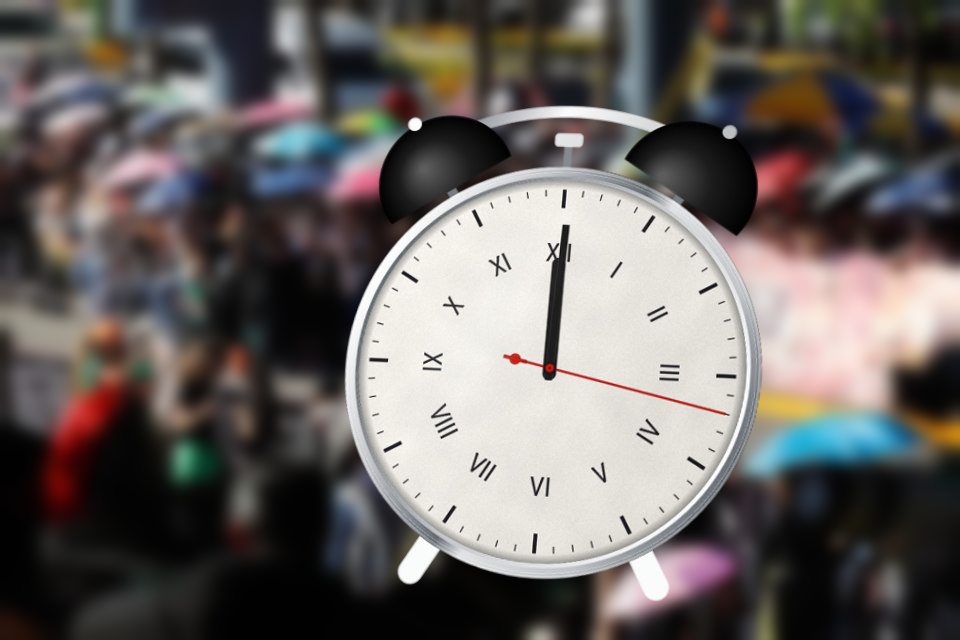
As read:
12,00,17
